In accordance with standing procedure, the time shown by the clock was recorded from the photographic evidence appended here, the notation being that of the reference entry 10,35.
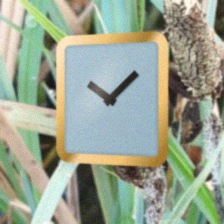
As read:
10,08
